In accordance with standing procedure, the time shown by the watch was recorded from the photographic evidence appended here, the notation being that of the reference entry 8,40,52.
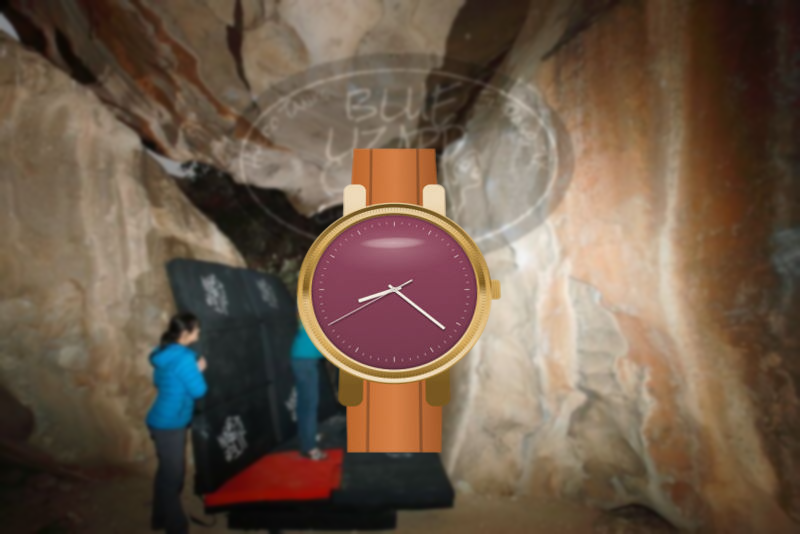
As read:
8,21,40
